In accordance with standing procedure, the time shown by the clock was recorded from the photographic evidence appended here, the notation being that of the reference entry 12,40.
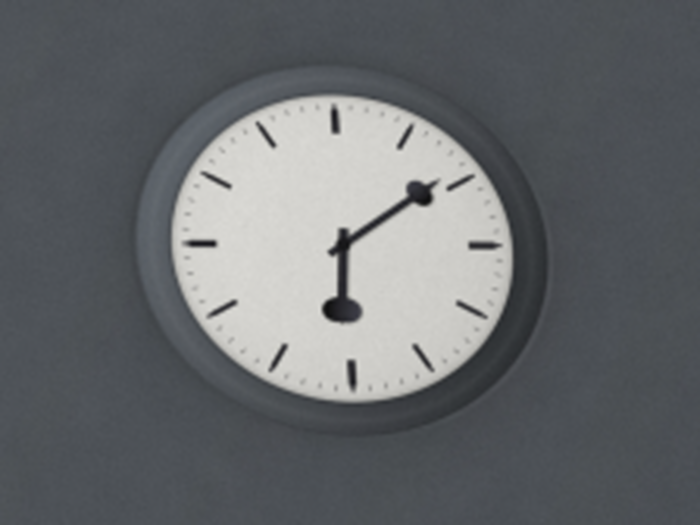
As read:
6,09
